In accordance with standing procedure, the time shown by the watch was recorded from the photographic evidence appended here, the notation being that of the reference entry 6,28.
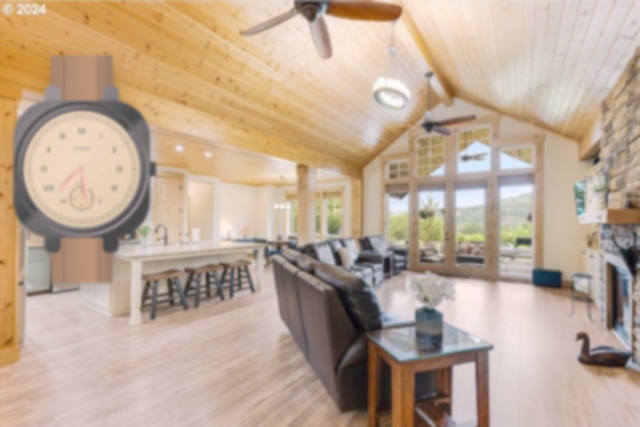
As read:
7,28
